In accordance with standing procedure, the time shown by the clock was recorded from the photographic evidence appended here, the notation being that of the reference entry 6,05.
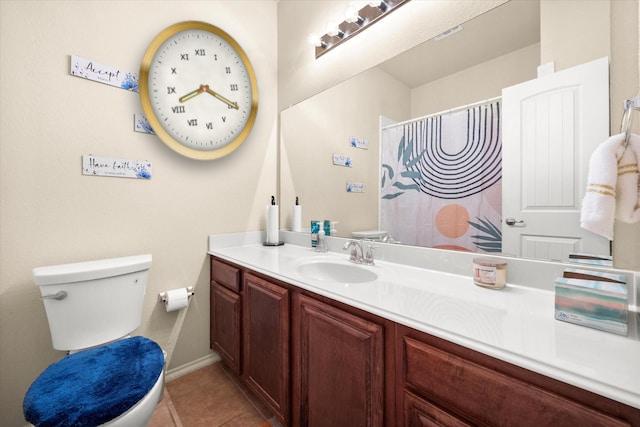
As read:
8,20
